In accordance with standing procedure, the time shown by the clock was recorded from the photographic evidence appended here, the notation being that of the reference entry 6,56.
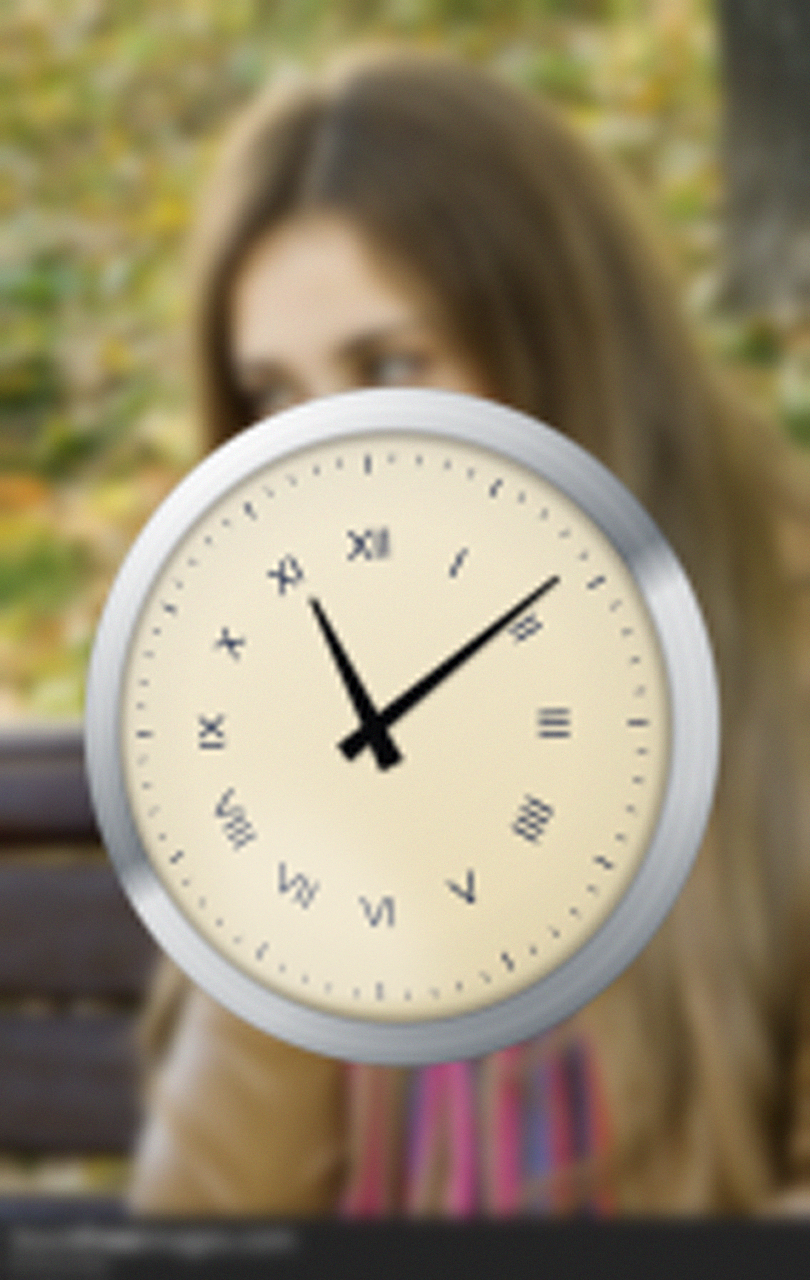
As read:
11,09
